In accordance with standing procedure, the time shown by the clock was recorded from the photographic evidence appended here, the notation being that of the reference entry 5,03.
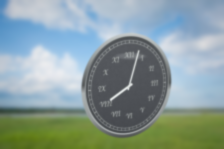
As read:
8,03
